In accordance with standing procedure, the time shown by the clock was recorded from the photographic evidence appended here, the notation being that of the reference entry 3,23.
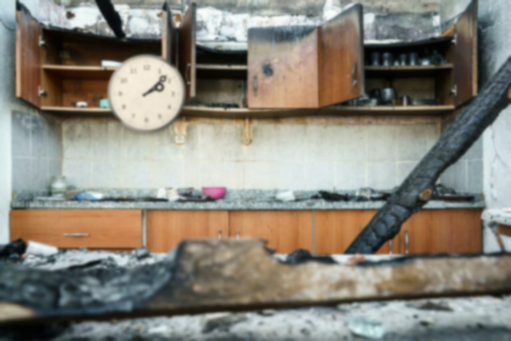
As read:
2,08
